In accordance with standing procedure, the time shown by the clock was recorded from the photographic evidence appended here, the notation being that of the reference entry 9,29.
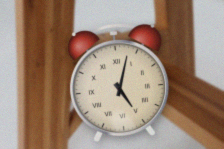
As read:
5,03
